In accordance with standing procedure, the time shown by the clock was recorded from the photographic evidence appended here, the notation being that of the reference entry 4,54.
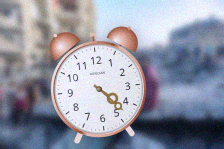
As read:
4,23
